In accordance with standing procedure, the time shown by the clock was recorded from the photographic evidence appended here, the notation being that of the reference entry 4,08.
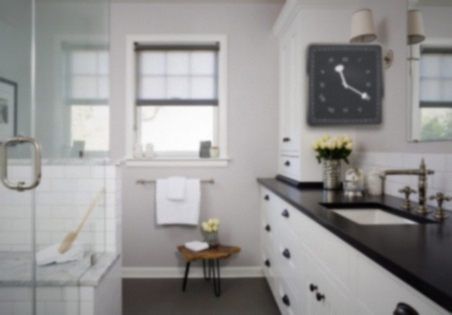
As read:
11,20
